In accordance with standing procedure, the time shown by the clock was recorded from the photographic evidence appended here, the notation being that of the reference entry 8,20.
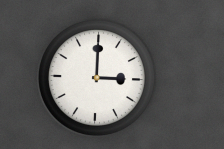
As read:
3,00
